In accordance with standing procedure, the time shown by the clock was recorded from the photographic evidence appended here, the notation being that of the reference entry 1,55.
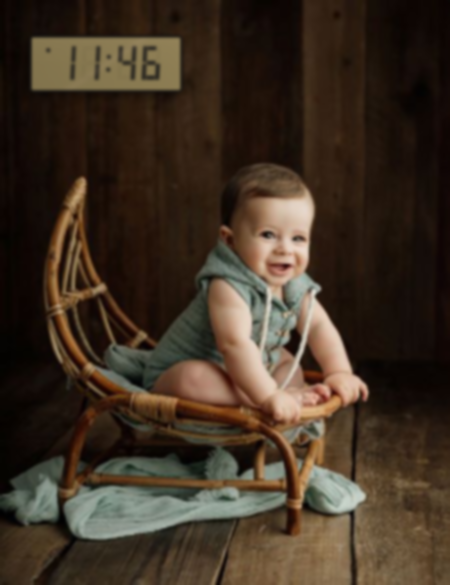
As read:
11,46
